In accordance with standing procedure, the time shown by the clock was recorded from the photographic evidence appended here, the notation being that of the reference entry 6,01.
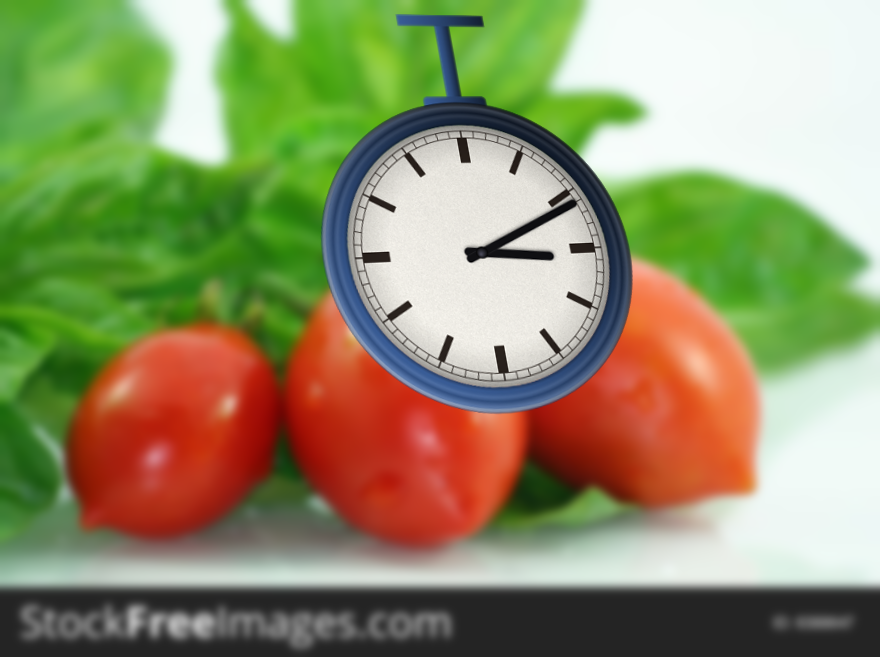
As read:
3,11
